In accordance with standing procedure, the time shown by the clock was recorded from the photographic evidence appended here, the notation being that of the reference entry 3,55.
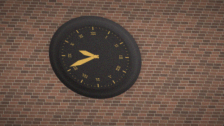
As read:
9,41
